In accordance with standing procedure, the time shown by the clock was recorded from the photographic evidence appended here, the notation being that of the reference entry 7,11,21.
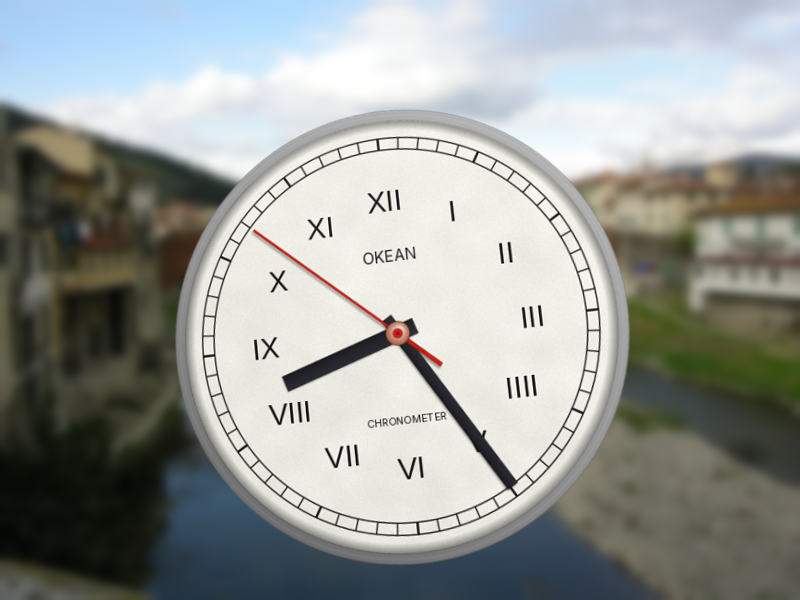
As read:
8,24,52
